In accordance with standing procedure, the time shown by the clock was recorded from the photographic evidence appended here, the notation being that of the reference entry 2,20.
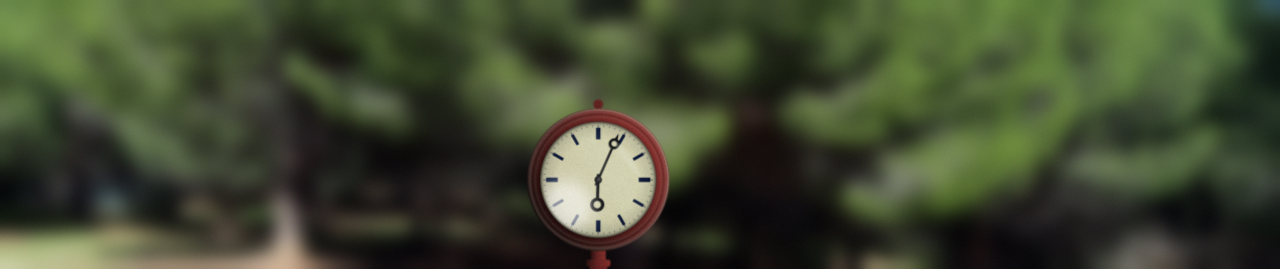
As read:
6,04
